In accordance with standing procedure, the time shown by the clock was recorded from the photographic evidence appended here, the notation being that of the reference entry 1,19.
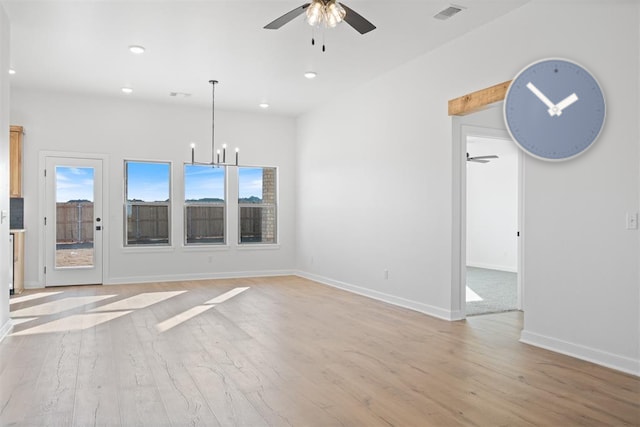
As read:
1,52
